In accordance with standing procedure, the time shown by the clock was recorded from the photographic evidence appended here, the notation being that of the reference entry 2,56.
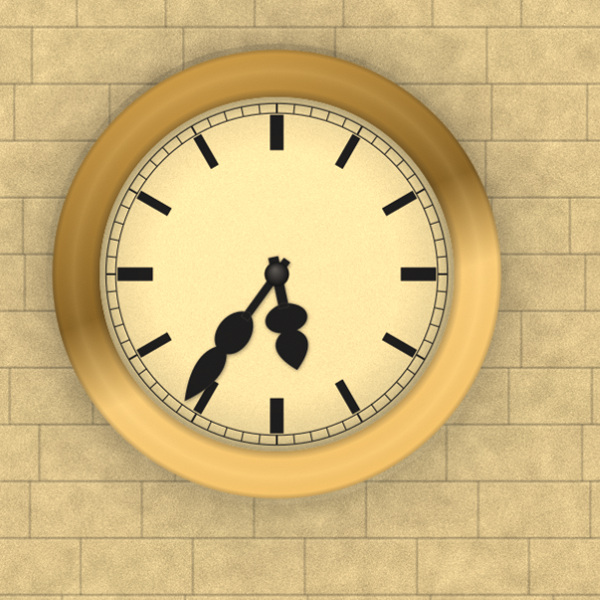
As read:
5,36
